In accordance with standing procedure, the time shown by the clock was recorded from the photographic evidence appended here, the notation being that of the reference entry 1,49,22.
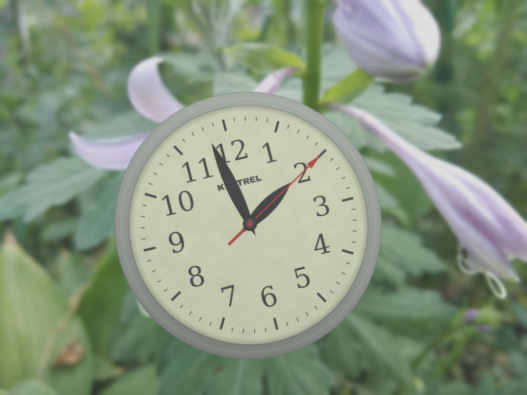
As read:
1,58,10
